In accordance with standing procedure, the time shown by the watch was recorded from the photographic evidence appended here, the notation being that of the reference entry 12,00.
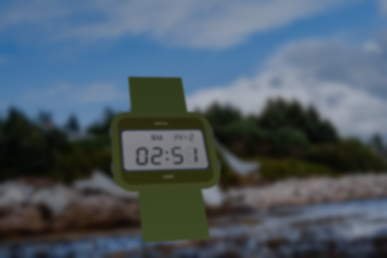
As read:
2,51
